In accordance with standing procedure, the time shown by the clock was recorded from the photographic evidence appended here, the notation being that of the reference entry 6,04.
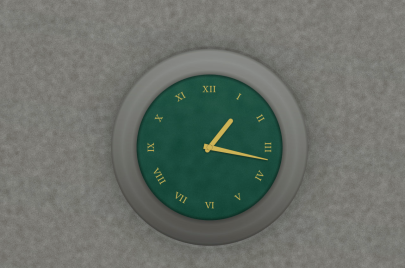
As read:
1,17
